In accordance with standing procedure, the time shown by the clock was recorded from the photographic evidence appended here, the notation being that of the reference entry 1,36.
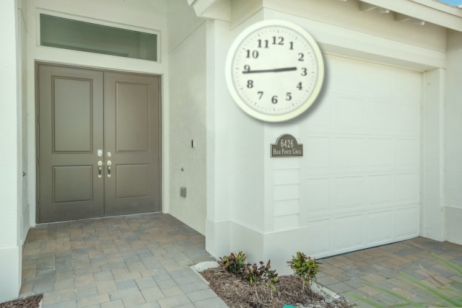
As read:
2,44
